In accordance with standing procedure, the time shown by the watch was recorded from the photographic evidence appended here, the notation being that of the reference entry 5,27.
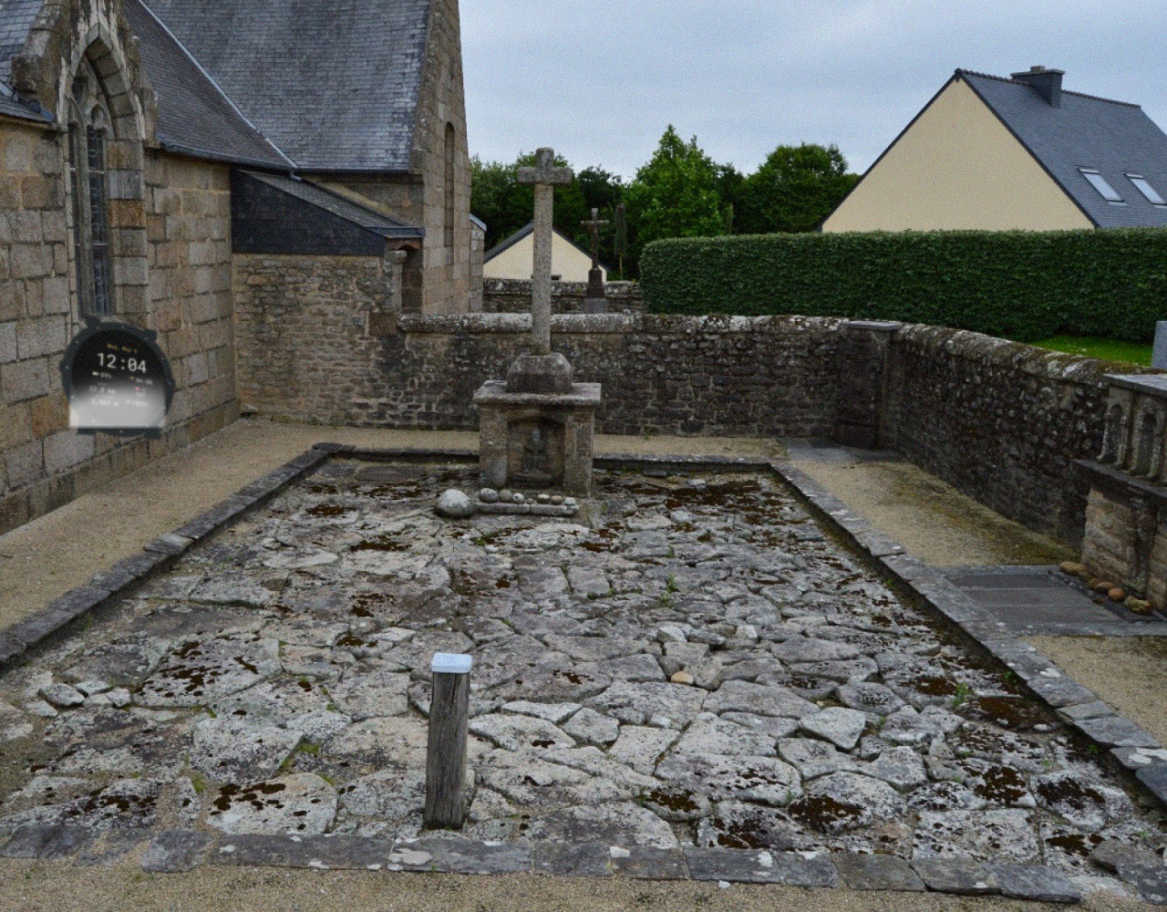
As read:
12,04
